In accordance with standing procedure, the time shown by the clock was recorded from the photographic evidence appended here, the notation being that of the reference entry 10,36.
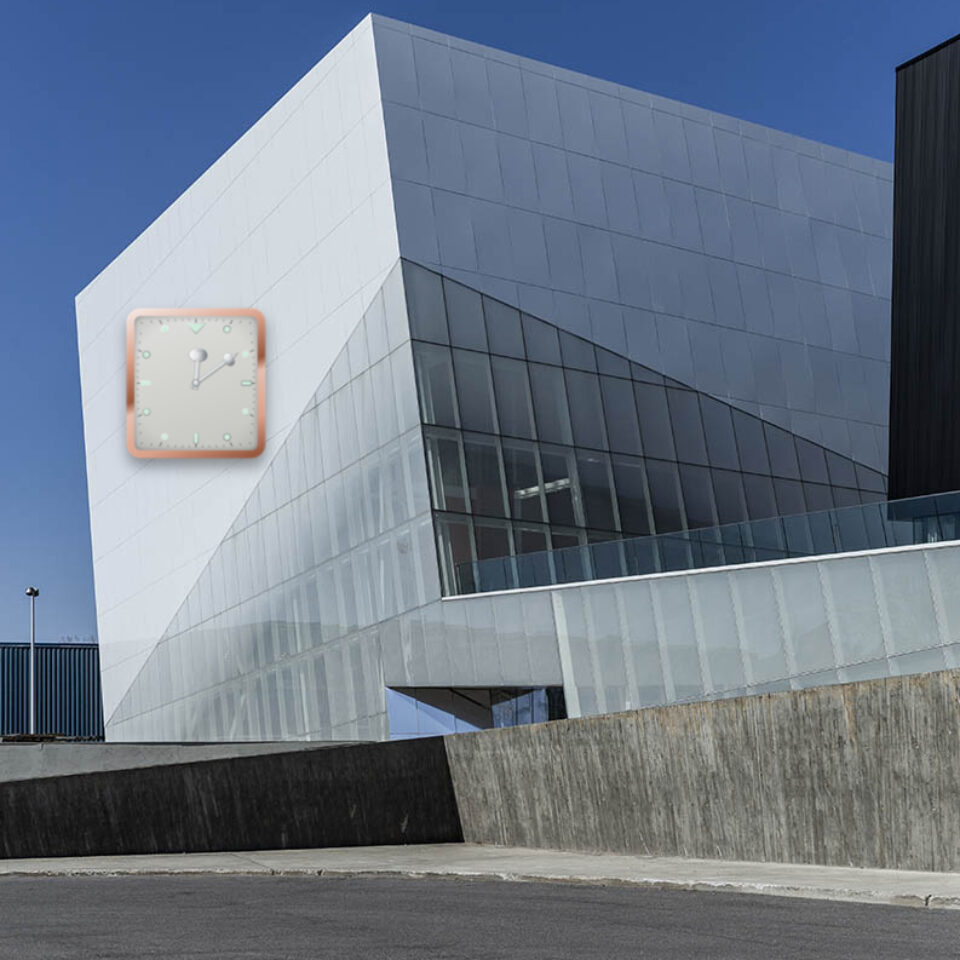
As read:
12,09
